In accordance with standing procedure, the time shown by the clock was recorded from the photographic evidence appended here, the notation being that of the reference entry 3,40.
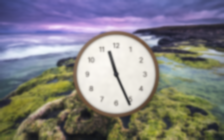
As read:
11,26
